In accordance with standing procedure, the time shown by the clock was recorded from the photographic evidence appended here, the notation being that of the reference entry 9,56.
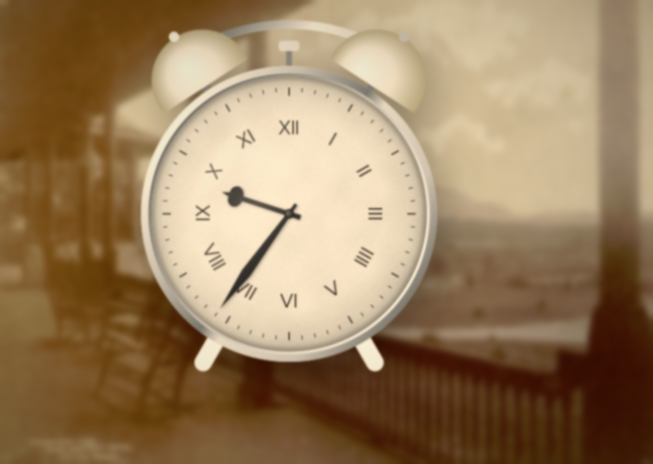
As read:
9,36
